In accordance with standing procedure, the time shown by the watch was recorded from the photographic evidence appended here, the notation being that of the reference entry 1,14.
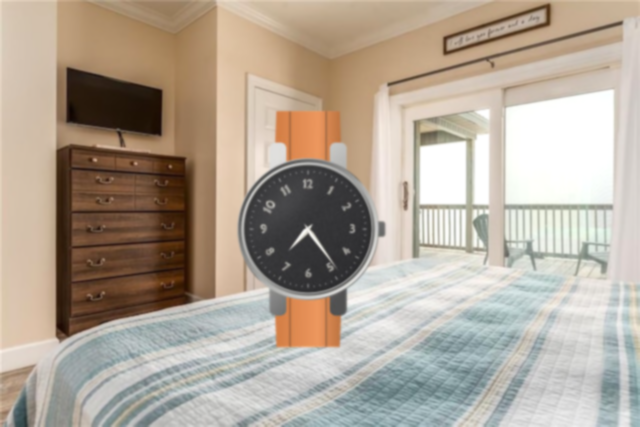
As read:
7,24
